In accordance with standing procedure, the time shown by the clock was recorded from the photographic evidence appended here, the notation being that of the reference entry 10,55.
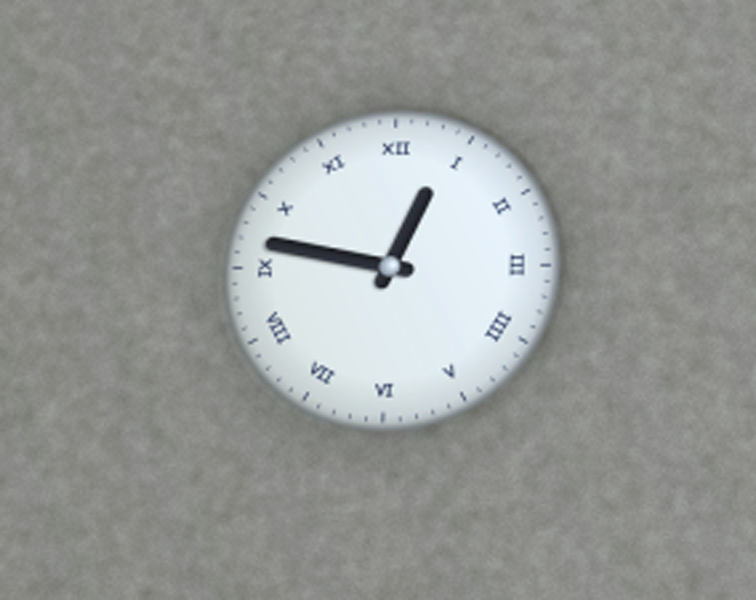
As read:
12,47
